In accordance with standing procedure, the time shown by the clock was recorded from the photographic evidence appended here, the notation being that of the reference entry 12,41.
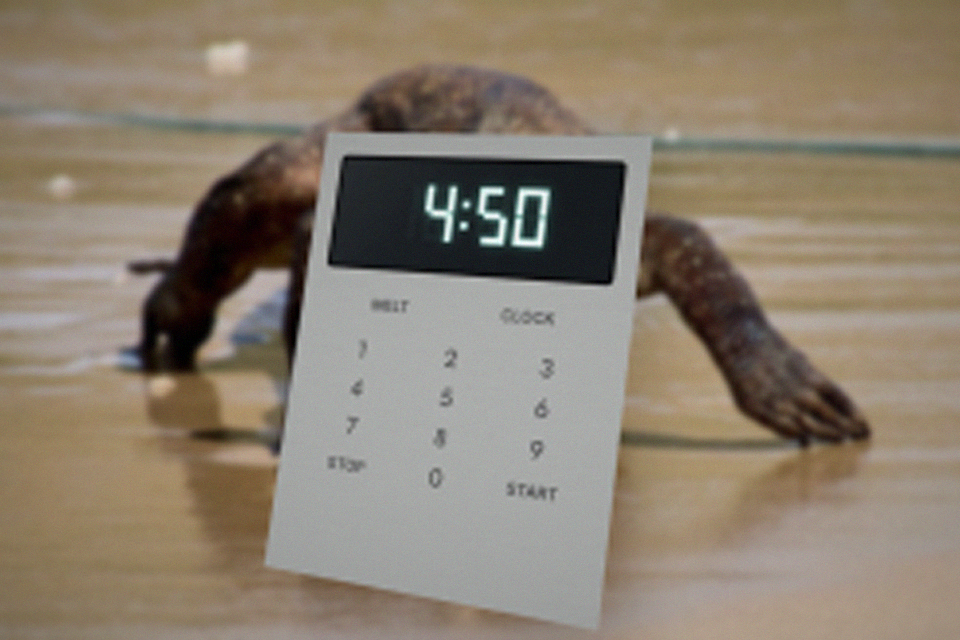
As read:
4,50
